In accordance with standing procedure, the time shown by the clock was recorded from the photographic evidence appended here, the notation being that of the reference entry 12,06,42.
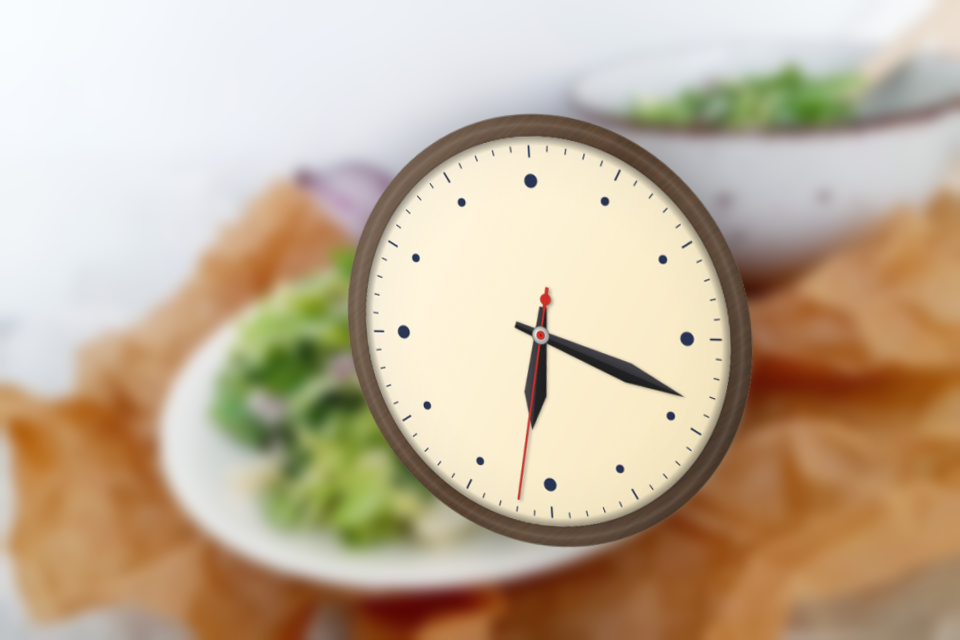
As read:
6,18,32
